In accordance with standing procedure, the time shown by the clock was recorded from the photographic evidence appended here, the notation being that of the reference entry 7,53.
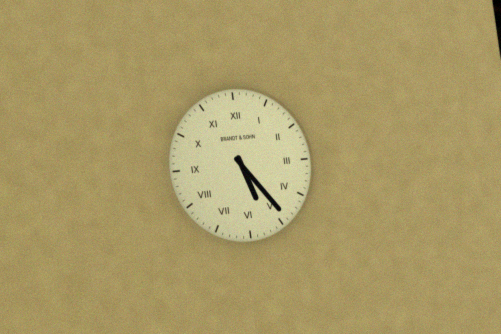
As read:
5,24
